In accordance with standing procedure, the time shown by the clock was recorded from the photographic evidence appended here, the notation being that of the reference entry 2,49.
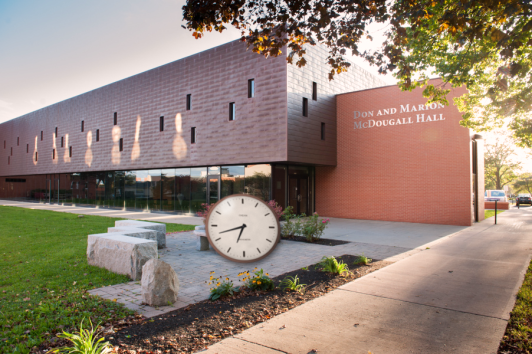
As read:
6,42
